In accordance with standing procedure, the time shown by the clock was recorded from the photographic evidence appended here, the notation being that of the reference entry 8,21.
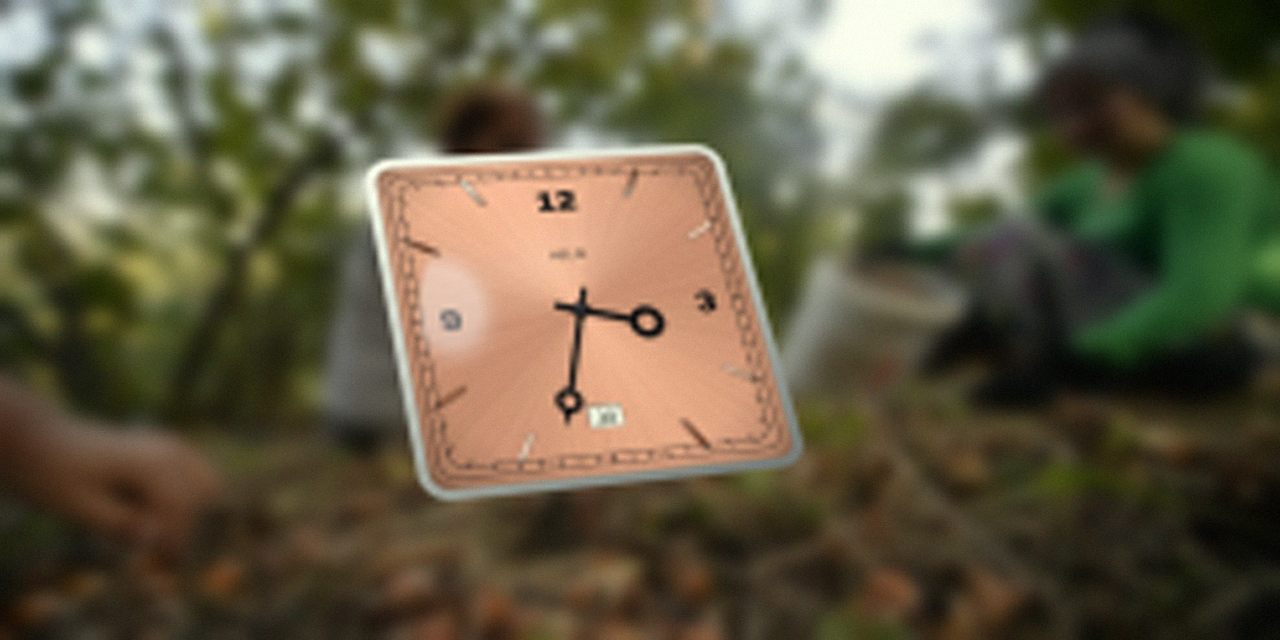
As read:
3,33
